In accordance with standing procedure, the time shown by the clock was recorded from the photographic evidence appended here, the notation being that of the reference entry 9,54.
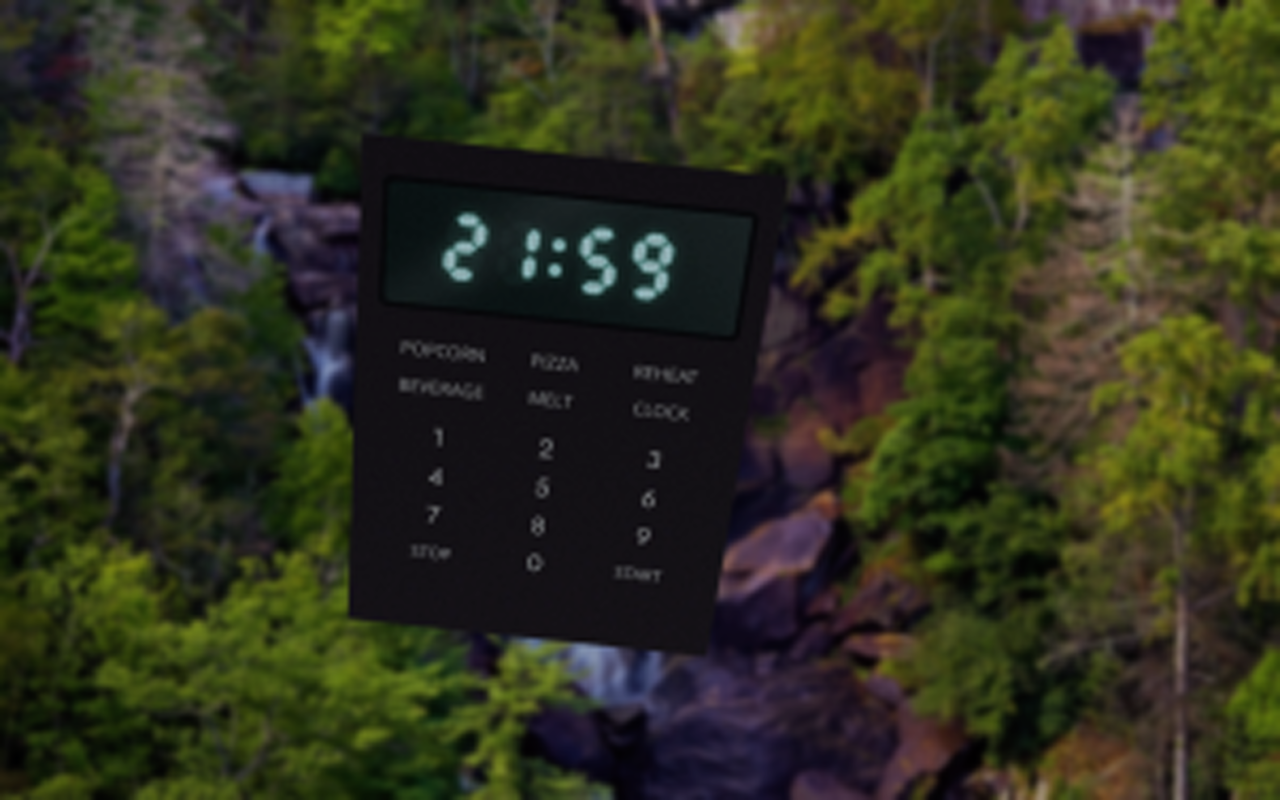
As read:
21,59
